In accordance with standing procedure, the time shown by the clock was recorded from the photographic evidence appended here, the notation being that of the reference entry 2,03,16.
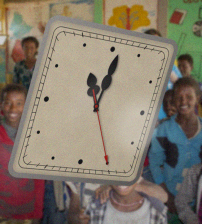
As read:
11,01,25
